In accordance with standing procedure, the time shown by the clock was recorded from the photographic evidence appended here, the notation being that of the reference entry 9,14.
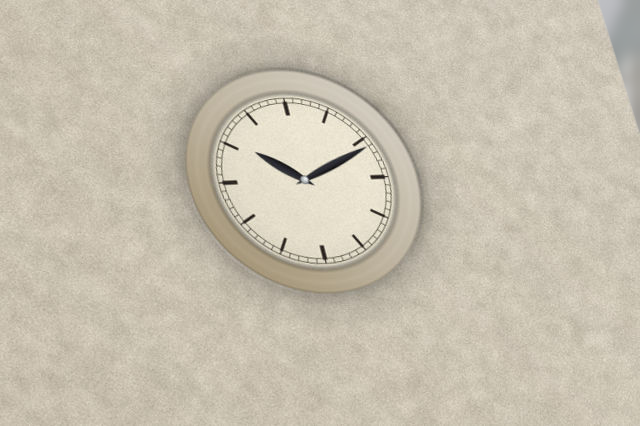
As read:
10,11
